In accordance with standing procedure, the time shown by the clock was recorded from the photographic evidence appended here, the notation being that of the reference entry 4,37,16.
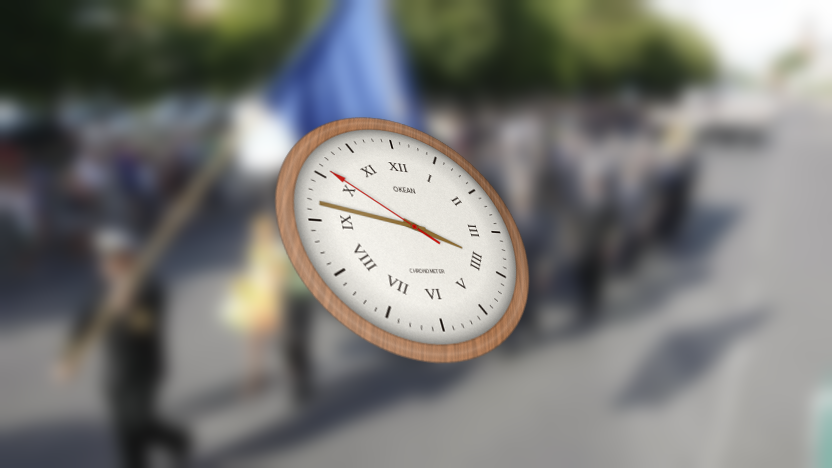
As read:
3,46,51
